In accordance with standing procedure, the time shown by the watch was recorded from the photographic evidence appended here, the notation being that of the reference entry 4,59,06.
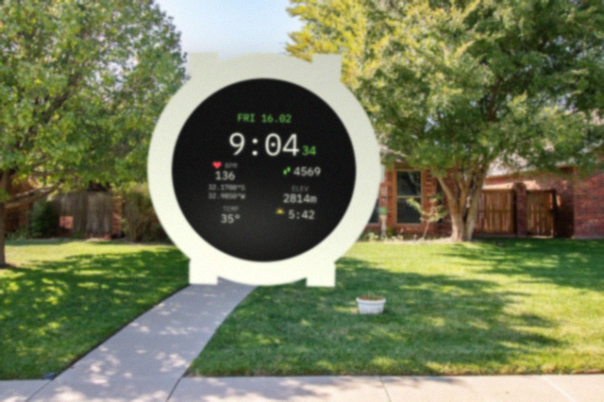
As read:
9,04,34
